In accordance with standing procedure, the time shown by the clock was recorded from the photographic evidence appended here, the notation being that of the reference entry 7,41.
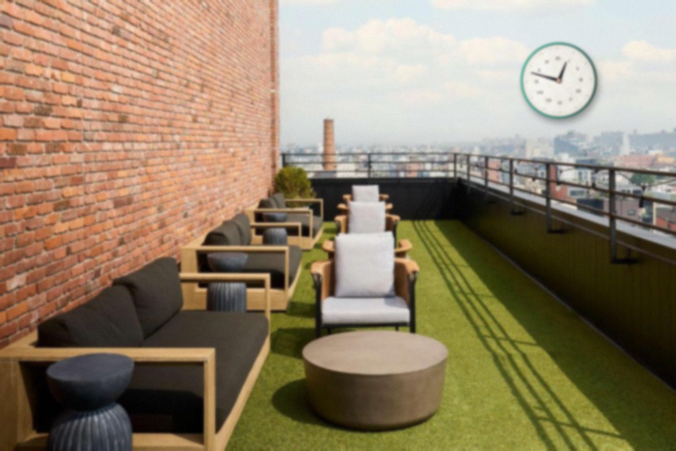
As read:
12,48
